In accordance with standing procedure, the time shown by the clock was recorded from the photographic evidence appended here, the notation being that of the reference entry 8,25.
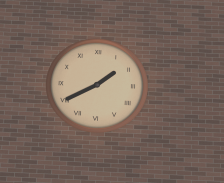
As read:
1,40
